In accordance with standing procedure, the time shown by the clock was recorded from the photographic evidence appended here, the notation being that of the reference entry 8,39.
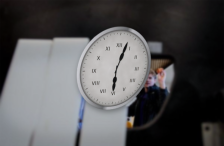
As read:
6,03
